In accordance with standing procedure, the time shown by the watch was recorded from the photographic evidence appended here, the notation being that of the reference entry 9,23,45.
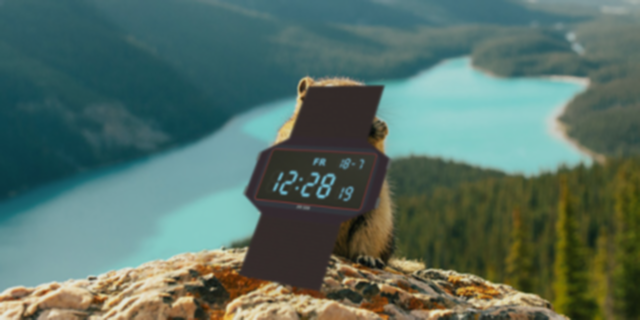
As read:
12,28,19
